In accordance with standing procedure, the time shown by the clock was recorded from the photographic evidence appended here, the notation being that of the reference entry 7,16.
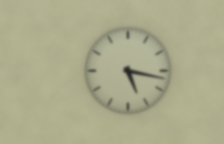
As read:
5,17
